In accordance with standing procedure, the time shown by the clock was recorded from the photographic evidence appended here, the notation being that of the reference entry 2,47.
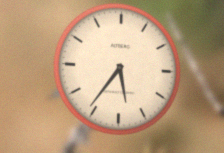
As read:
5,36
